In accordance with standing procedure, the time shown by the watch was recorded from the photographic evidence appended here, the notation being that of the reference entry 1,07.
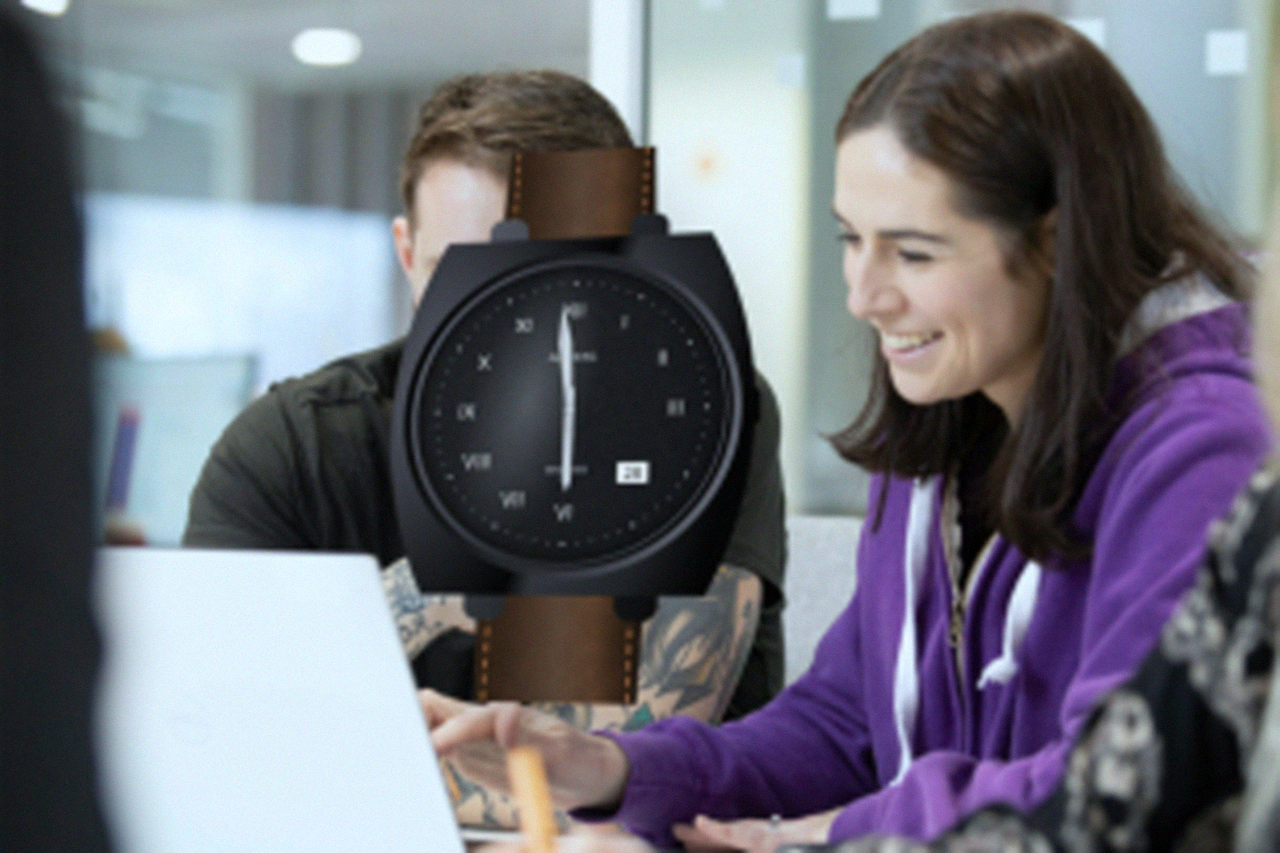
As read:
5,59
